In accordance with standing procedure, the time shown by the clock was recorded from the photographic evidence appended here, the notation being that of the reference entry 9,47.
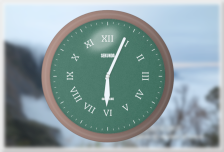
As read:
6,04
